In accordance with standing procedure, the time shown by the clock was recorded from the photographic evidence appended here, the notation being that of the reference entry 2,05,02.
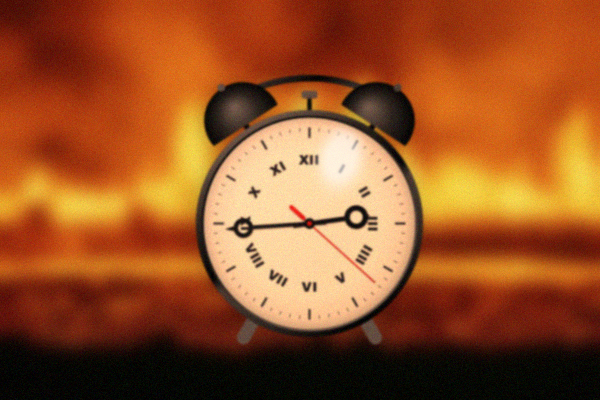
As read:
2,44,22
